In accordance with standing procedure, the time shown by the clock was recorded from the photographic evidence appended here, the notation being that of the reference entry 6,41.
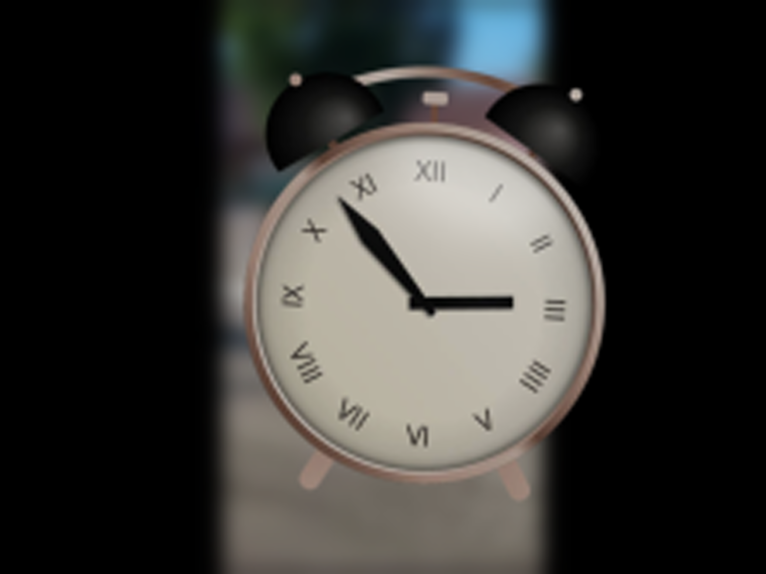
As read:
2,53
